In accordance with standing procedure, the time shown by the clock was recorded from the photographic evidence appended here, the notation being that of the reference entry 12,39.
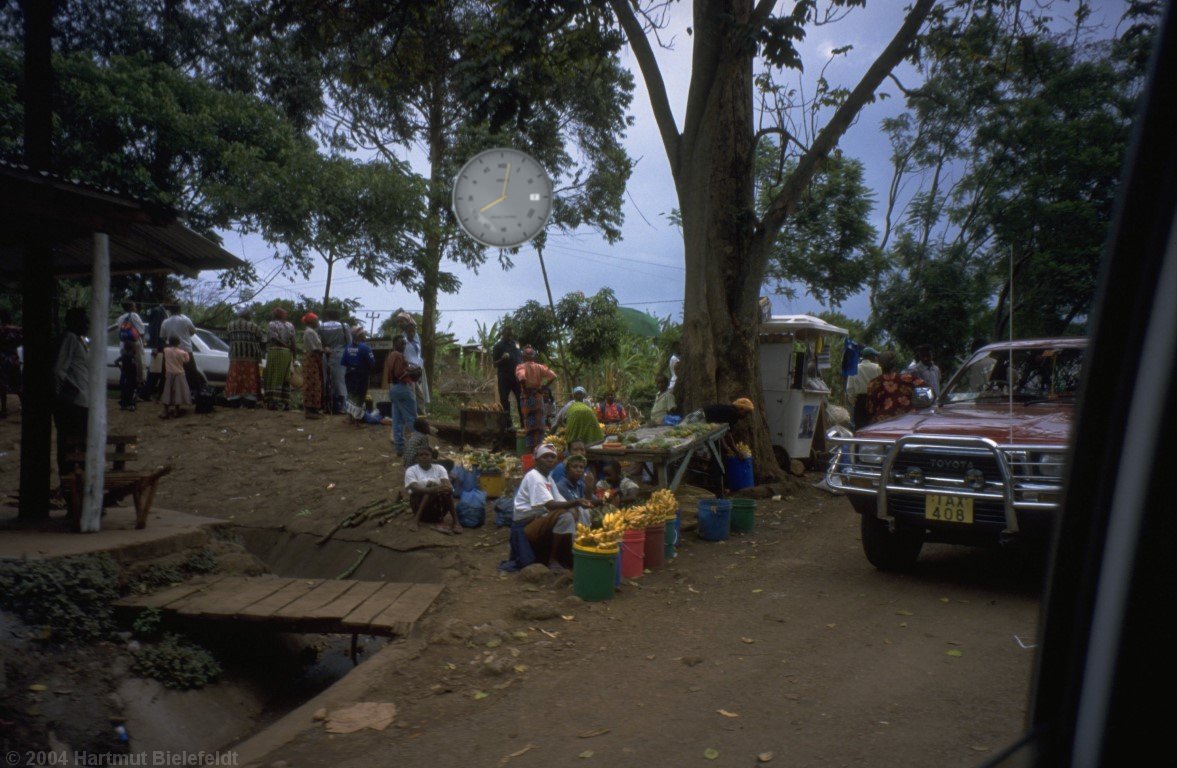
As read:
8,02
